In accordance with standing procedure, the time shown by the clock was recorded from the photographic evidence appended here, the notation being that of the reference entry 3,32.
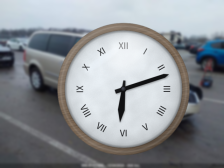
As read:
6,12
